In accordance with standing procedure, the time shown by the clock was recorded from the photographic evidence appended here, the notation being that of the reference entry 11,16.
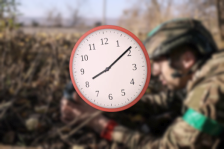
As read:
8,09
